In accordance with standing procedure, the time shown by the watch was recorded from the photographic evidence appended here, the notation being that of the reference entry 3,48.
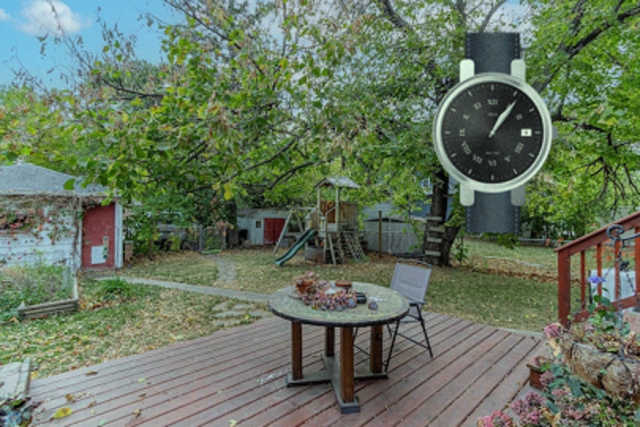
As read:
1,06
